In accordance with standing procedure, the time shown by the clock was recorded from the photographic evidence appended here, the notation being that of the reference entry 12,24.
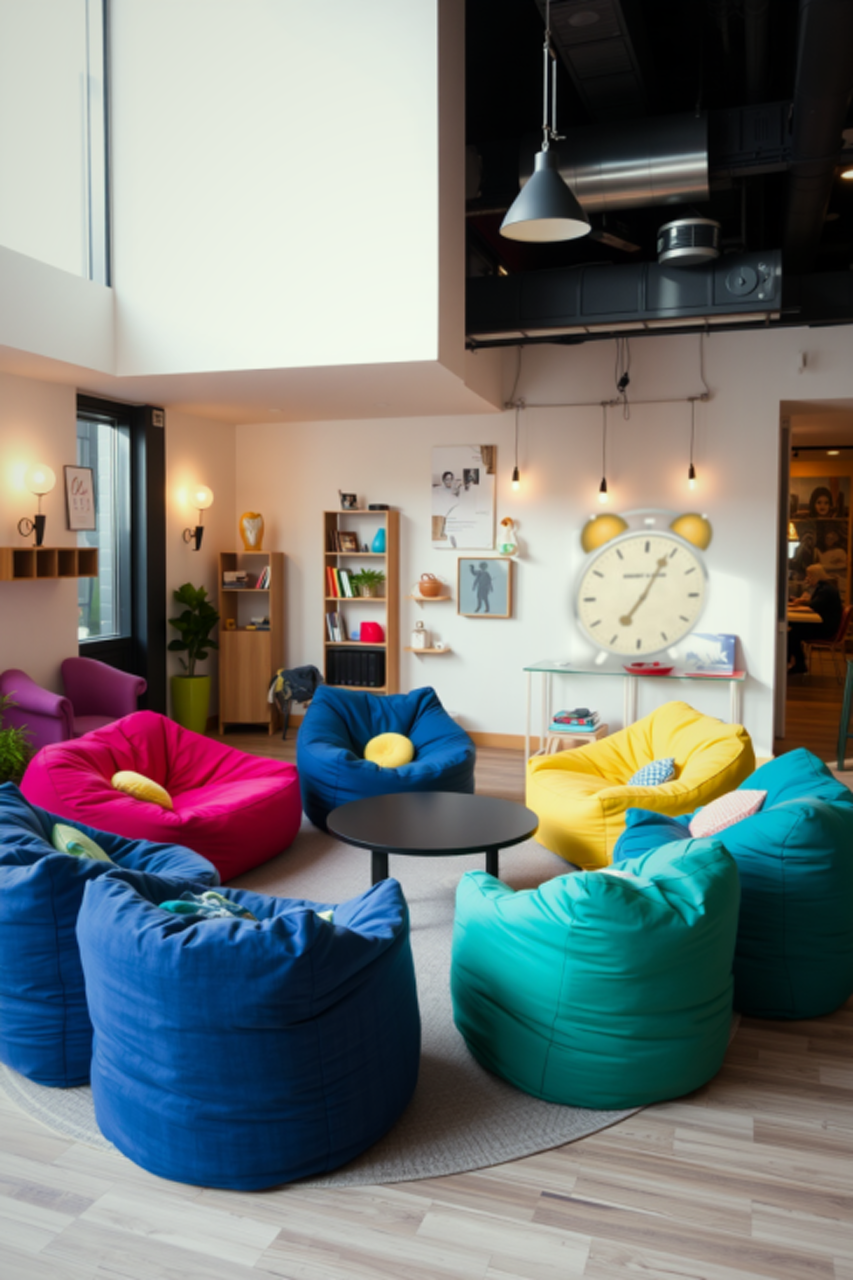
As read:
7,04
